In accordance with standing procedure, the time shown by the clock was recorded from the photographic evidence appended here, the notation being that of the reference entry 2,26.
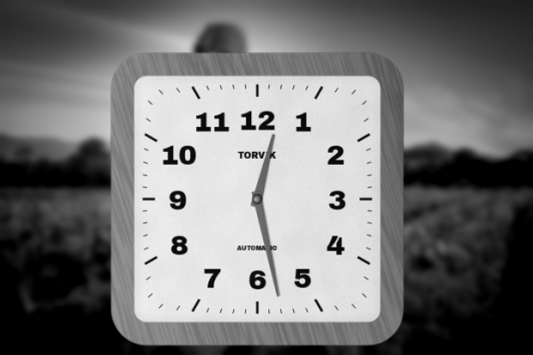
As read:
12,28
